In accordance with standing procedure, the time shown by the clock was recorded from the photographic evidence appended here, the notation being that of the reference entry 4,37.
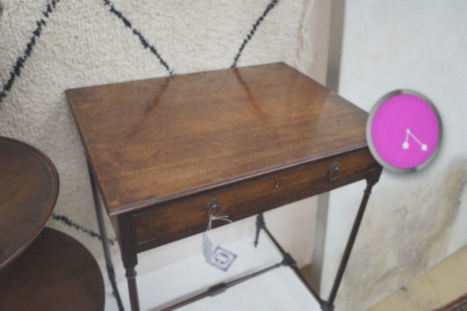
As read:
6,22
